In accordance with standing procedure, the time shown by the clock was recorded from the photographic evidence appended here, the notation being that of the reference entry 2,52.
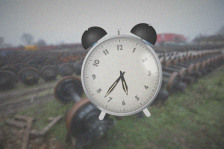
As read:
5,37
